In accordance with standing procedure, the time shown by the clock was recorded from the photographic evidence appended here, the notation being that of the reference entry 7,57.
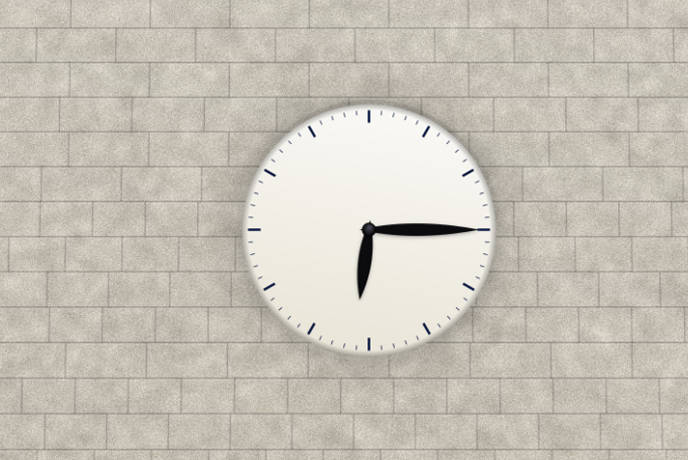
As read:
6,15
